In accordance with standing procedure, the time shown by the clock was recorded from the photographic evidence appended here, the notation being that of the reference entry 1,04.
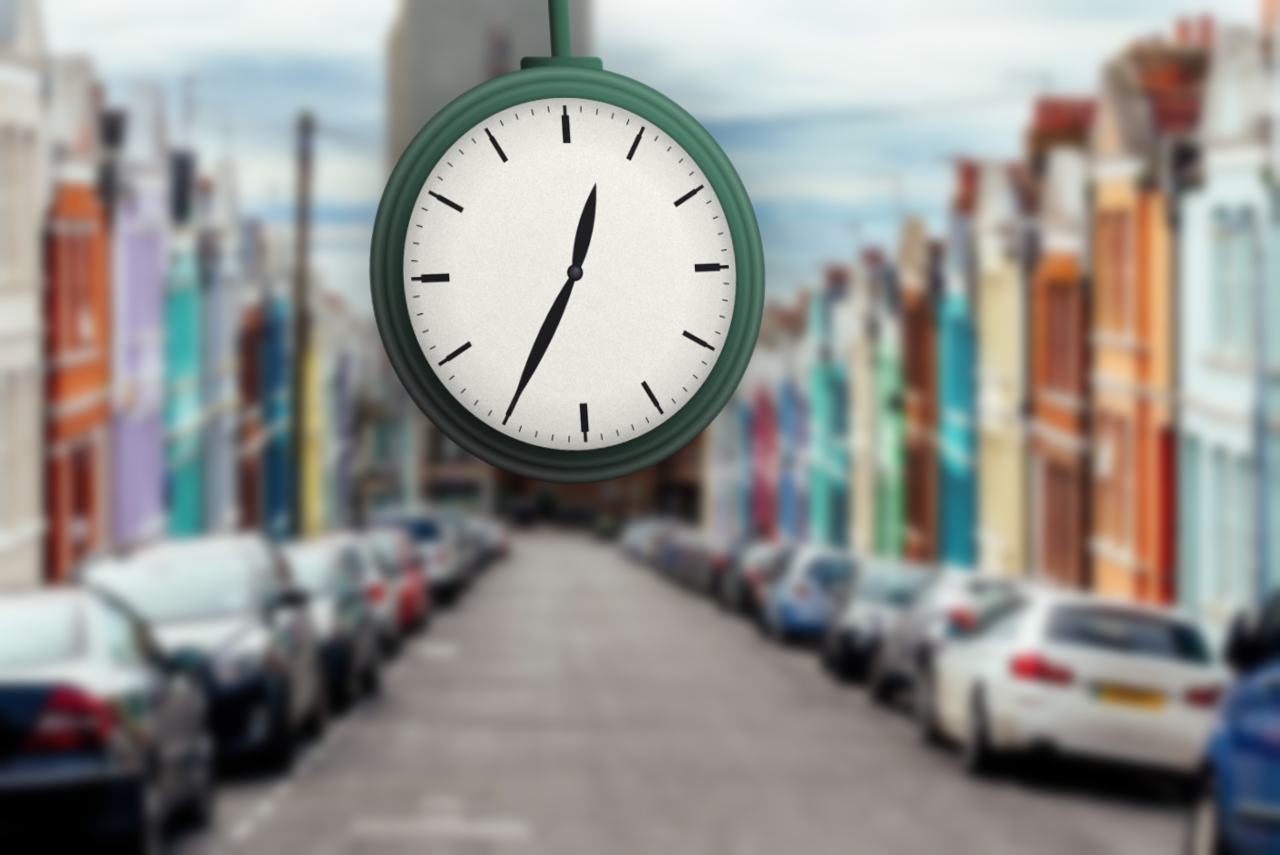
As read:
12,35
